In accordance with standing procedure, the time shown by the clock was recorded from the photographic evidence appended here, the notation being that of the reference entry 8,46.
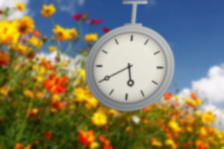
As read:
5,40
